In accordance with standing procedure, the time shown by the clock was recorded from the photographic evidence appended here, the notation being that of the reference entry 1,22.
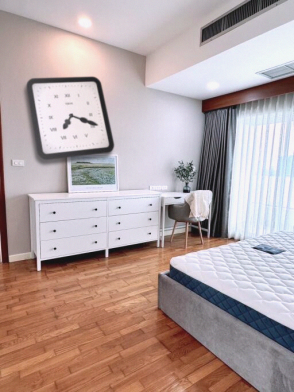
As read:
7,19
